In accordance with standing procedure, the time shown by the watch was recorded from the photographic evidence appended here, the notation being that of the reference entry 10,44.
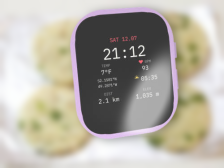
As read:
21,12
